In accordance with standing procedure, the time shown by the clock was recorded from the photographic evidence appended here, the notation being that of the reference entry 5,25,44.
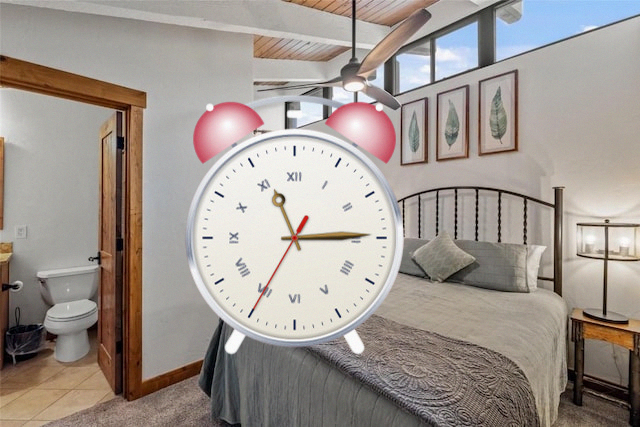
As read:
11,14,35
